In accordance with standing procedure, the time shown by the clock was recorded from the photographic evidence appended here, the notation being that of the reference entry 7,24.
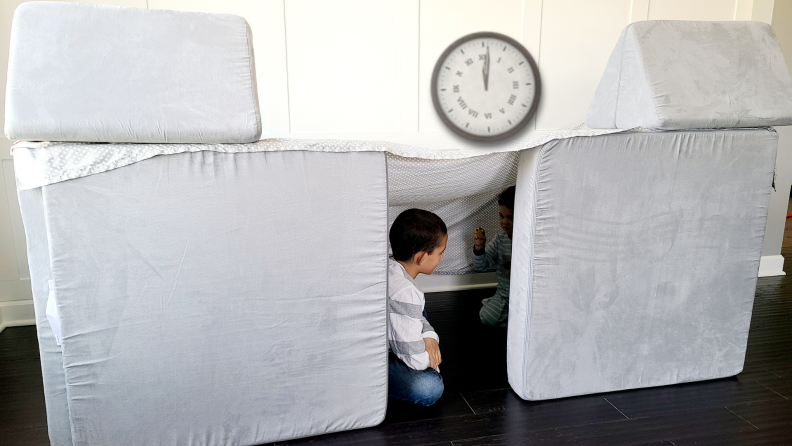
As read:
12,01
